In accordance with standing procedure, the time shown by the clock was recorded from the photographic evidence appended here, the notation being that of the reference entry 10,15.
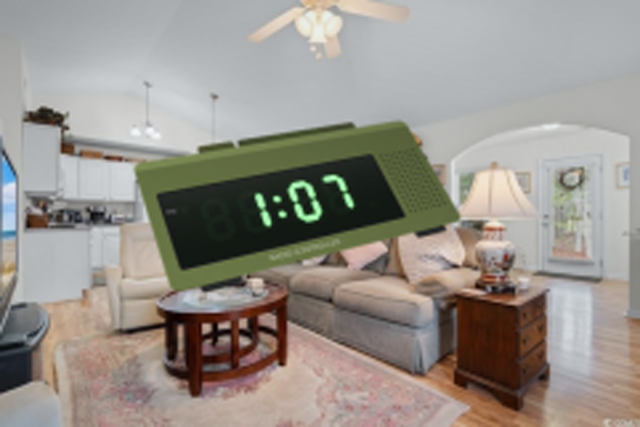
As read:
1,07
